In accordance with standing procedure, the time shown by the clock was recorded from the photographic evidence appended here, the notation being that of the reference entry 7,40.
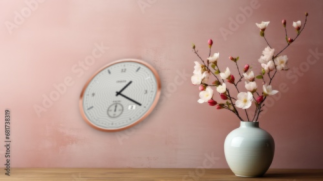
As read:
1,20
